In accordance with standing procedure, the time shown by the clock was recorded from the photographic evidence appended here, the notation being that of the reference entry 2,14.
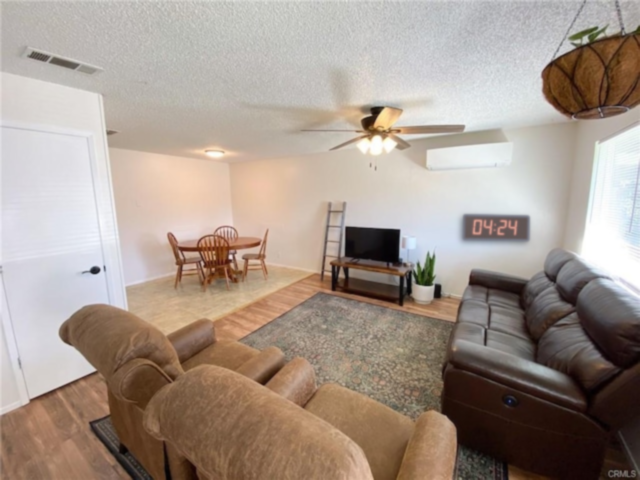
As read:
4,24
